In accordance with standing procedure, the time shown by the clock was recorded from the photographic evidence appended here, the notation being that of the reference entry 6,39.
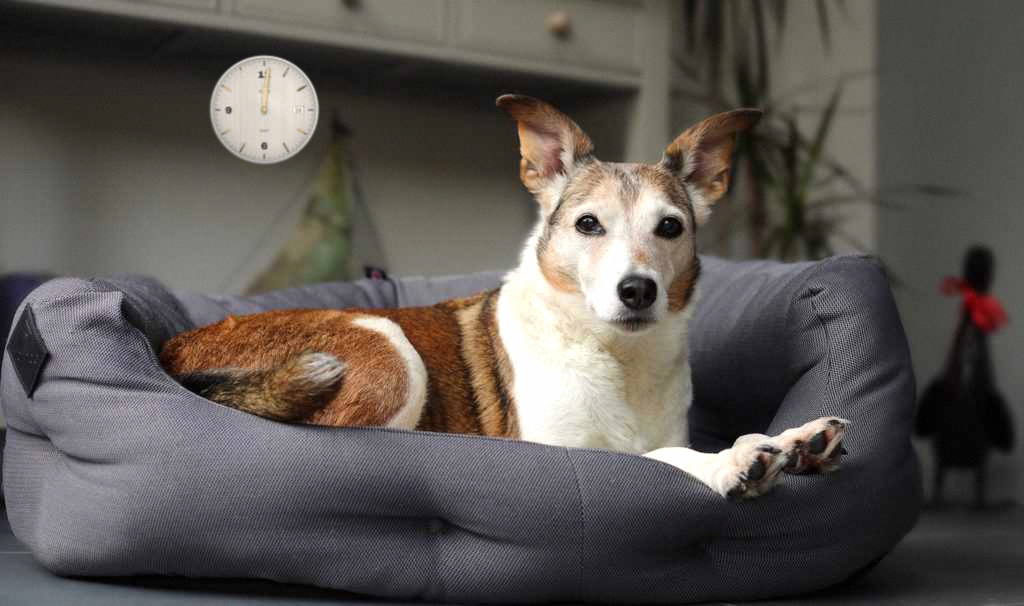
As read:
12,01
